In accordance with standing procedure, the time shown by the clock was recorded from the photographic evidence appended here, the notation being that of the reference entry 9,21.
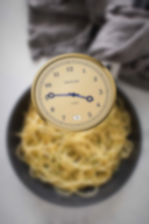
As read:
3,46
